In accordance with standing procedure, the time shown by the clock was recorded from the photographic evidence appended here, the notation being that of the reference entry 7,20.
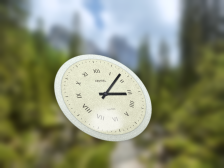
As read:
3,08
